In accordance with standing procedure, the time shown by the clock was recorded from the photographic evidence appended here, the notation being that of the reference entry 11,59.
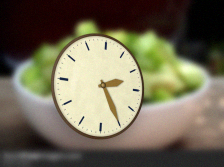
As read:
2,25
